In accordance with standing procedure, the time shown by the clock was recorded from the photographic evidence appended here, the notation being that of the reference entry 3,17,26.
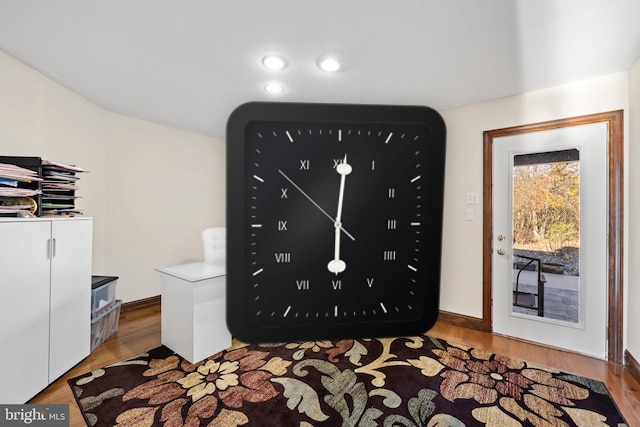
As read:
6,00,52
